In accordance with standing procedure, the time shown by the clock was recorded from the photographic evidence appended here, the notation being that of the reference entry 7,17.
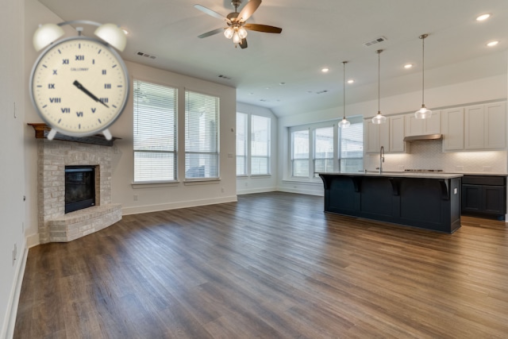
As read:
4,21
